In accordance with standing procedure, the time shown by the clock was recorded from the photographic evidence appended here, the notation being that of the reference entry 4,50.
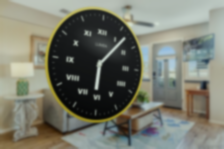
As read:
6,07
